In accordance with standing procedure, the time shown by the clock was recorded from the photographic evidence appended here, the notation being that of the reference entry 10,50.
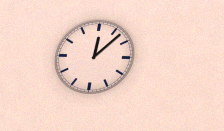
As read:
12,07
